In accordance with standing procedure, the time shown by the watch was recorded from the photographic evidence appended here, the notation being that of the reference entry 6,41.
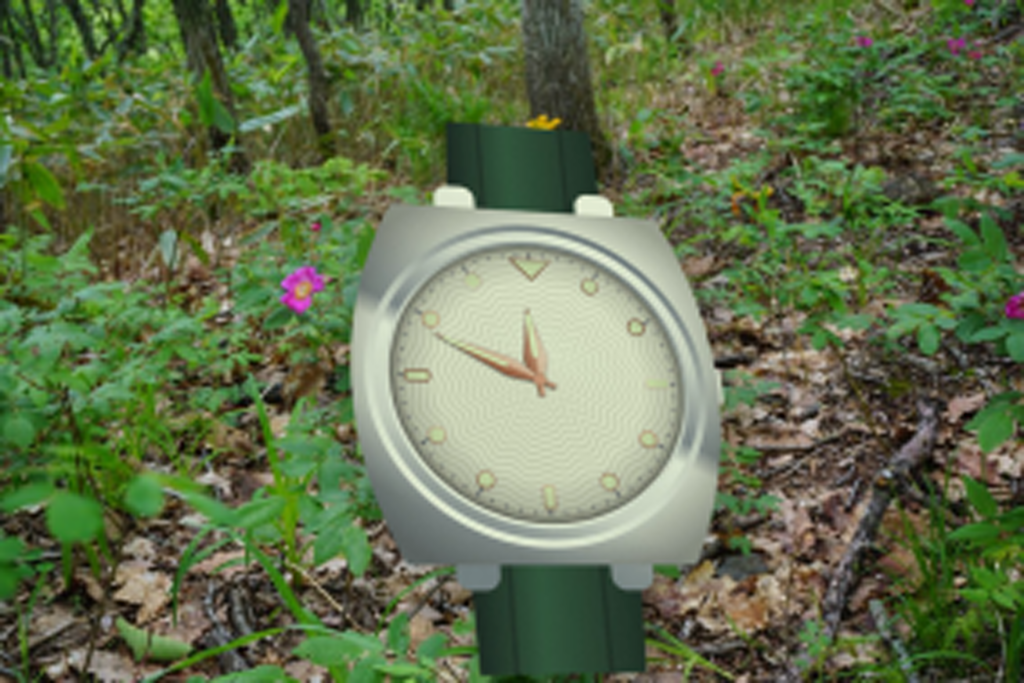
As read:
11,49
